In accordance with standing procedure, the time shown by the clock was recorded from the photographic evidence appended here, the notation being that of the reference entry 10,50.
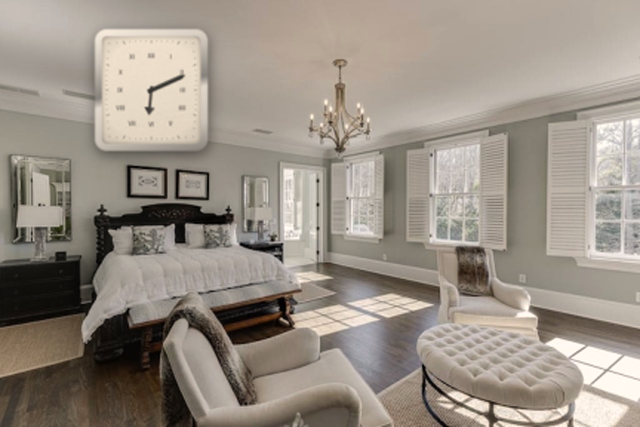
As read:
6,11
